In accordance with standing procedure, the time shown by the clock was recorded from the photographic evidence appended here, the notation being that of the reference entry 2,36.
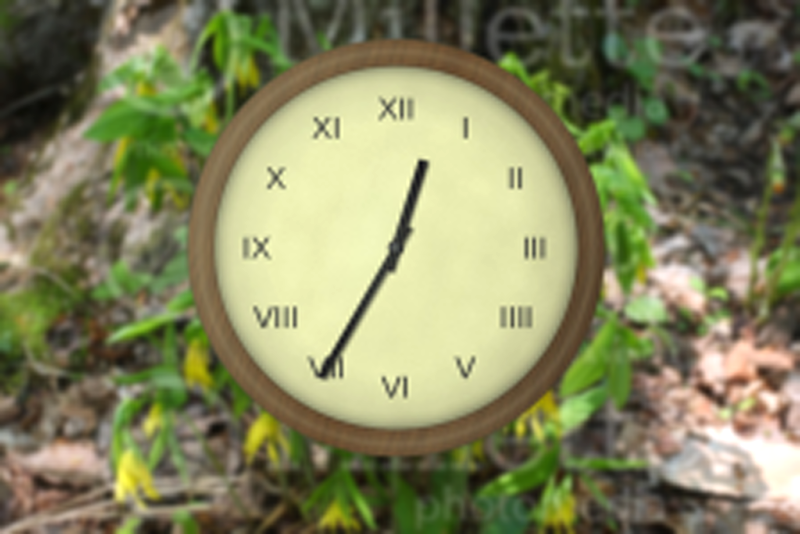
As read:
12,35
